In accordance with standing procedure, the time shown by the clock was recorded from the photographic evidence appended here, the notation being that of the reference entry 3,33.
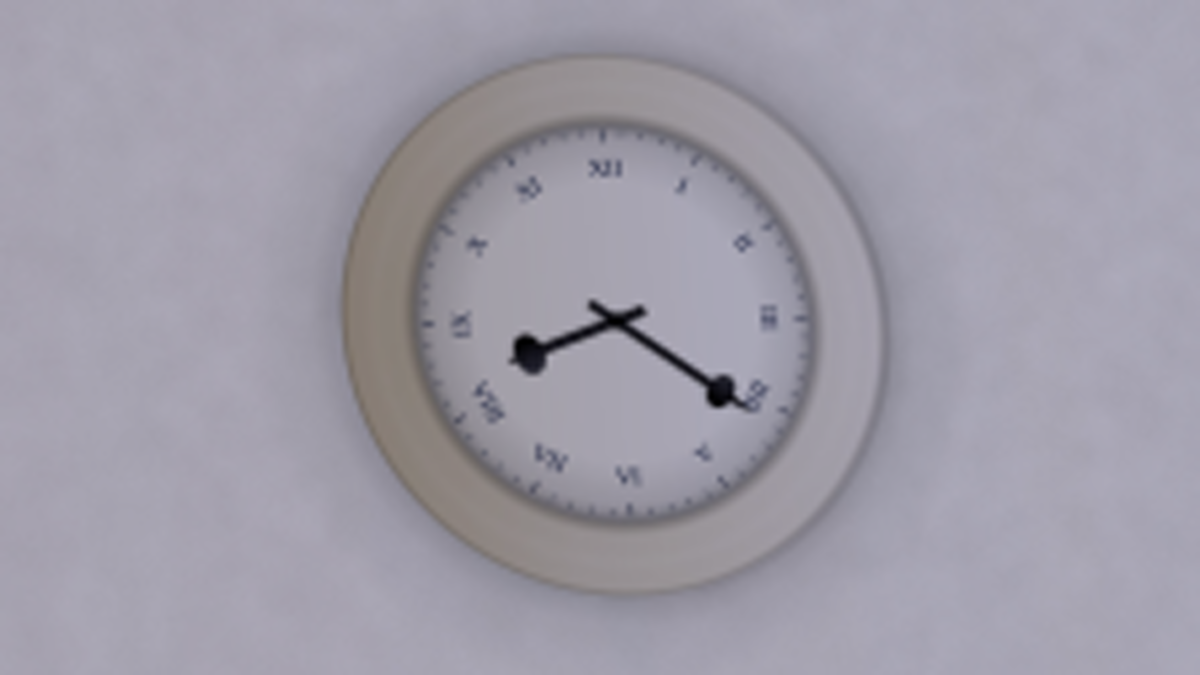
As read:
8,21
